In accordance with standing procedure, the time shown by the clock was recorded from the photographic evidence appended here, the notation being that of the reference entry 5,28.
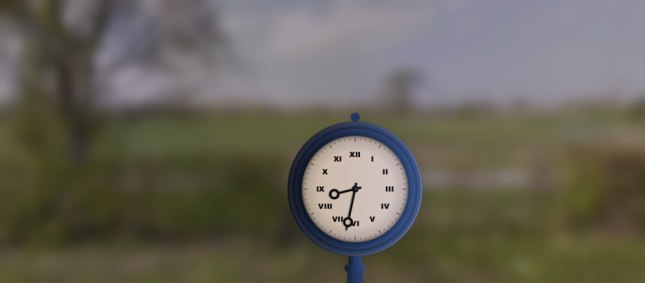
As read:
8,32
